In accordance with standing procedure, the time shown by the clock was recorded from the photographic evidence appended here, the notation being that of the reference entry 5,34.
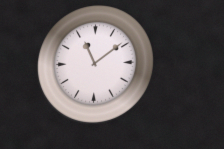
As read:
11,09
